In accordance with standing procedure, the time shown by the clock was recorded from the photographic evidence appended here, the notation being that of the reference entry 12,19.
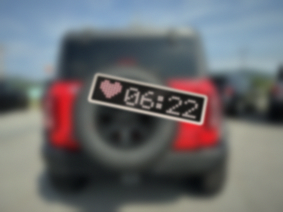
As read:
6,22
